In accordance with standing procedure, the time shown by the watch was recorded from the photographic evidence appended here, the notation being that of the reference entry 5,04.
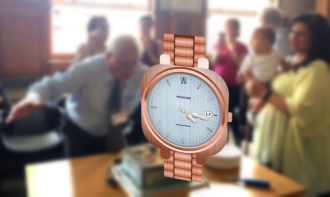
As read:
4,17
